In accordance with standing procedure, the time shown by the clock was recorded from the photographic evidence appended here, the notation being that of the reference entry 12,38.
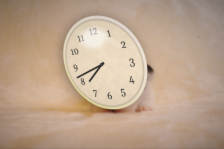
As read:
7,42
